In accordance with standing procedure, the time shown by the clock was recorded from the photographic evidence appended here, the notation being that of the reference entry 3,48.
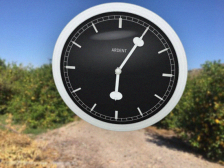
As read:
6,05
